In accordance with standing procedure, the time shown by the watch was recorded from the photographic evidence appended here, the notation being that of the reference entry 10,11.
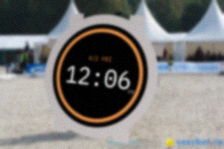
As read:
12,06
